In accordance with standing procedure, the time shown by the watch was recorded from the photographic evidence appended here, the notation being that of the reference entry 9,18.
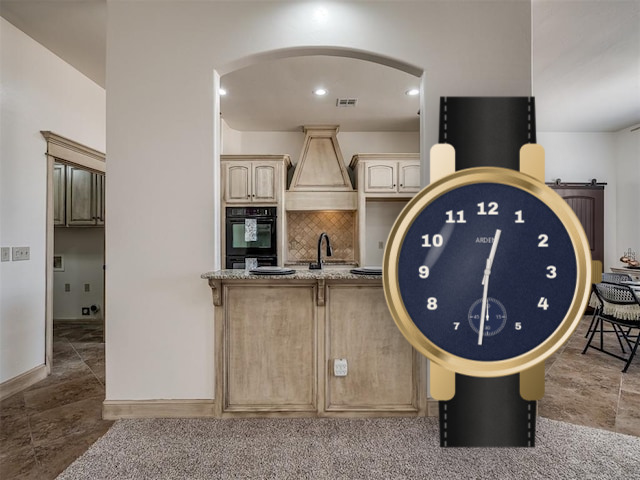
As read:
12,31
